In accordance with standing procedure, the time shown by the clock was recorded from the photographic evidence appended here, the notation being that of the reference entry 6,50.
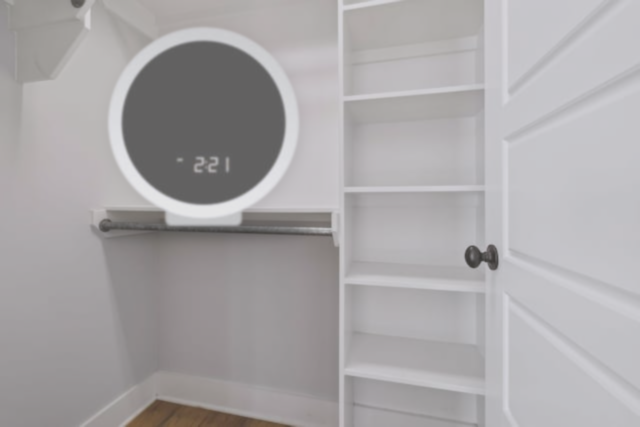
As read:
2,21
